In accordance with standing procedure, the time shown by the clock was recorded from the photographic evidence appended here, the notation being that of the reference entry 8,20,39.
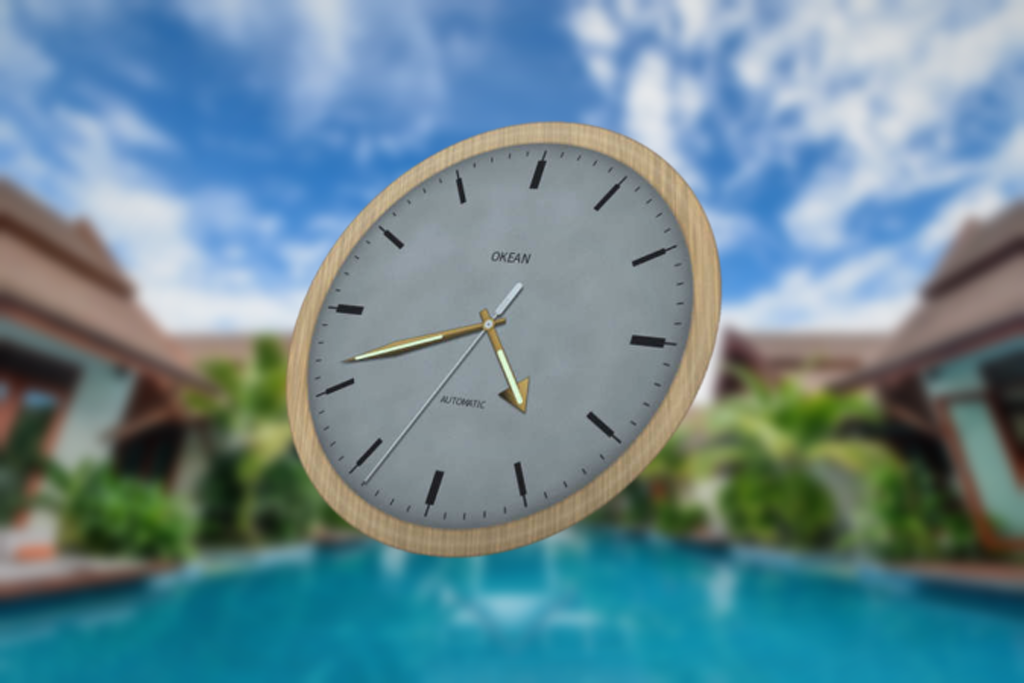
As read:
4,41,34
